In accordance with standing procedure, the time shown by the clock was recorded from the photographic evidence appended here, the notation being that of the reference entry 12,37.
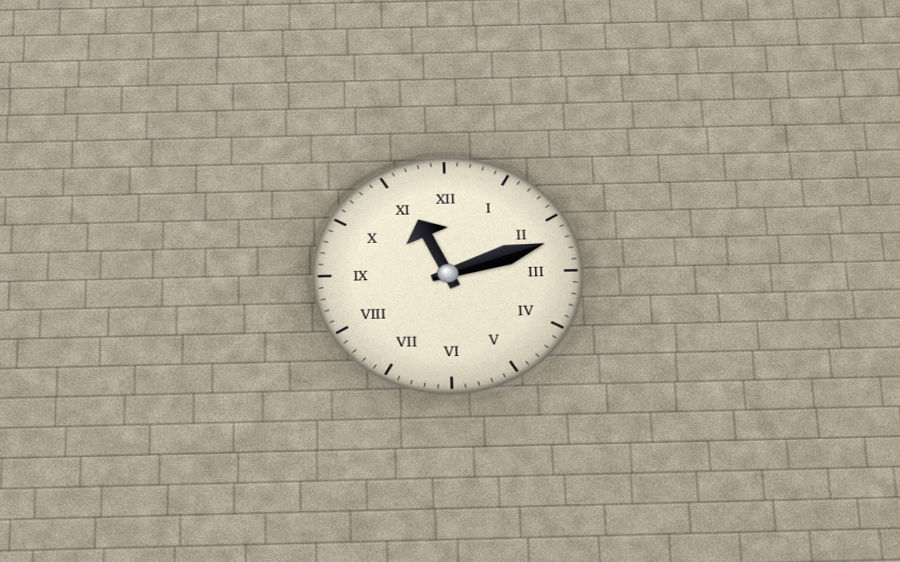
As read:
11,12
